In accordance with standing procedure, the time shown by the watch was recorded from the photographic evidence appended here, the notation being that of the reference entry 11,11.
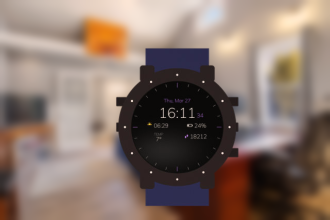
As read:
16,11
